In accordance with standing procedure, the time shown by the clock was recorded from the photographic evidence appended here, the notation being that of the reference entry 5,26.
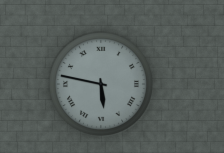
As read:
5,47
